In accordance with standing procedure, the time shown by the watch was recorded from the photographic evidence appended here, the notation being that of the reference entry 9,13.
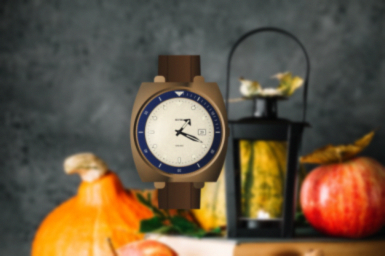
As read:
1,19
